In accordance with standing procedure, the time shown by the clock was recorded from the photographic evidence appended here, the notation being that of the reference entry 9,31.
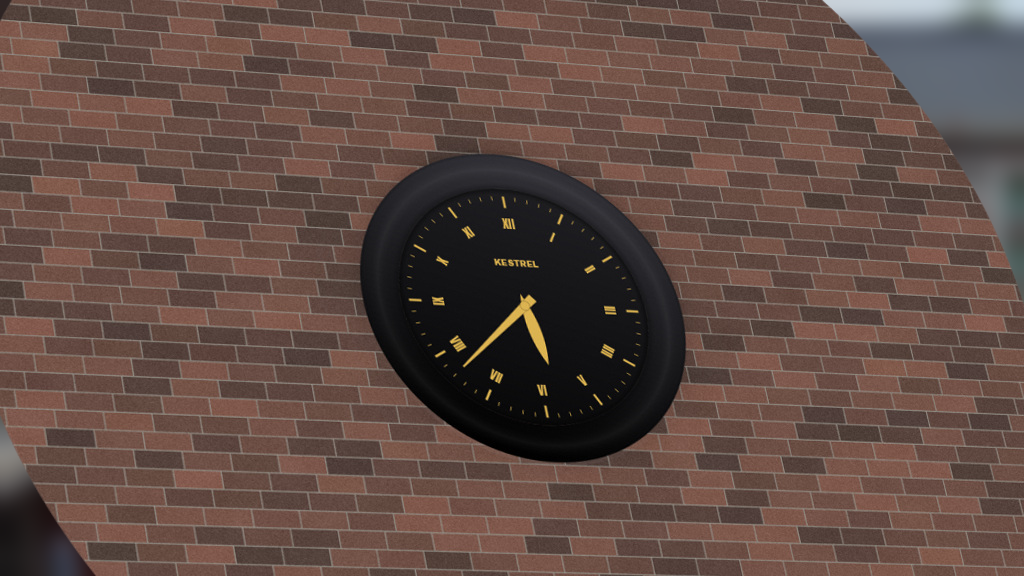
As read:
5,38
